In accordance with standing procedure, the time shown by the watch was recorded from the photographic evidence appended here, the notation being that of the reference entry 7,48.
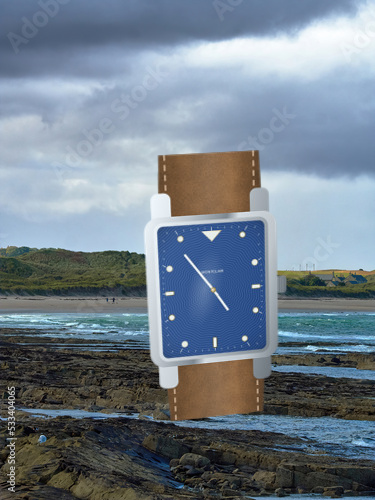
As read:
4,54
